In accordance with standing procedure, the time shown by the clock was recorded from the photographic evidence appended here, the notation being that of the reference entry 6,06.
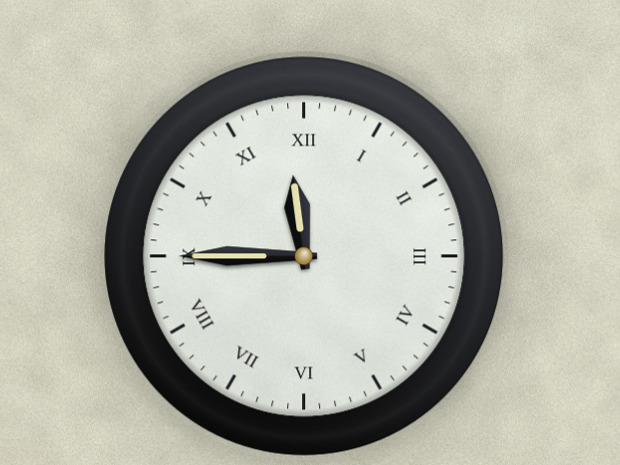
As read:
11,45
